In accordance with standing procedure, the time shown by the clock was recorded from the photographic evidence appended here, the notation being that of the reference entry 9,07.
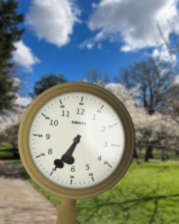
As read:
6,35
